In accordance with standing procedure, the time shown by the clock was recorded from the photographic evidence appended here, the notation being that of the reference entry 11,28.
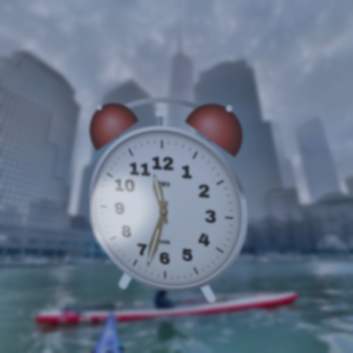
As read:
11,33
